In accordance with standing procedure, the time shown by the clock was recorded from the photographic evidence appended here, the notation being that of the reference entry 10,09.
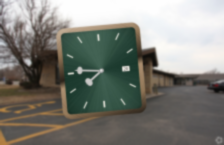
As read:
7,46
